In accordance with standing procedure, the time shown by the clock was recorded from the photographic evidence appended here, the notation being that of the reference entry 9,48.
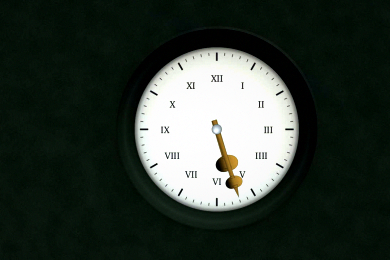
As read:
5,27
